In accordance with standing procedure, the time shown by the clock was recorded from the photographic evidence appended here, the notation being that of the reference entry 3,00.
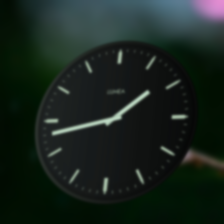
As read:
1,43
